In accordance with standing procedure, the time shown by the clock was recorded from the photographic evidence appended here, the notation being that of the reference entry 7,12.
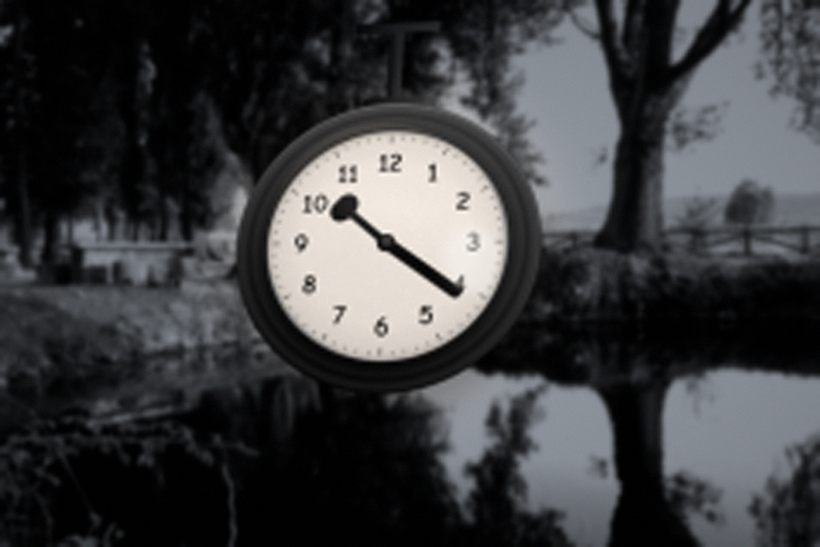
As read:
10,21
